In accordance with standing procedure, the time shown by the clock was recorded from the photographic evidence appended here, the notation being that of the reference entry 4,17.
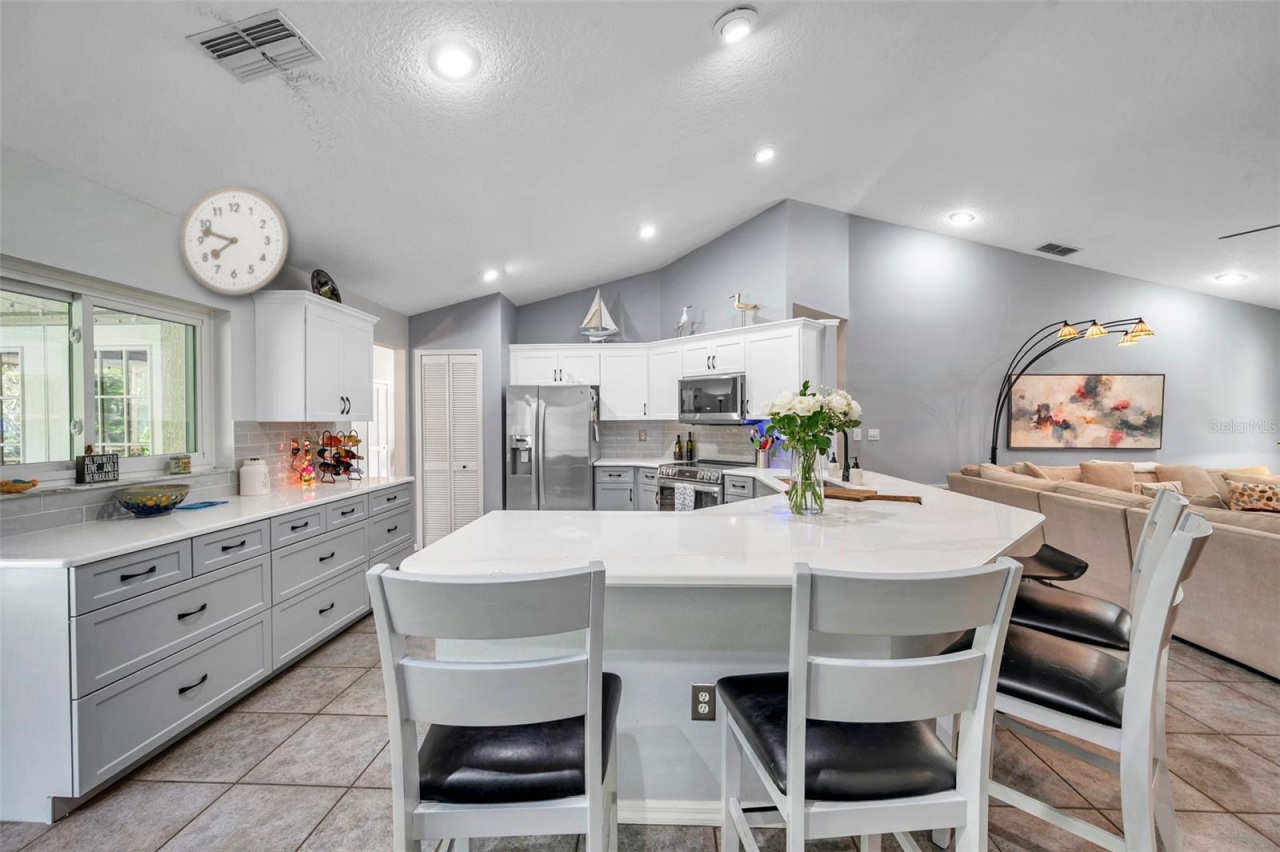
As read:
7,48
